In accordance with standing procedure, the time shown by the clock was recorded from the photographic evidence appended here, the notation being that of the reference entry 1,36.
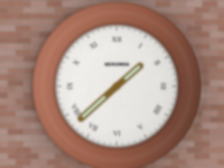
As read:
1,38
